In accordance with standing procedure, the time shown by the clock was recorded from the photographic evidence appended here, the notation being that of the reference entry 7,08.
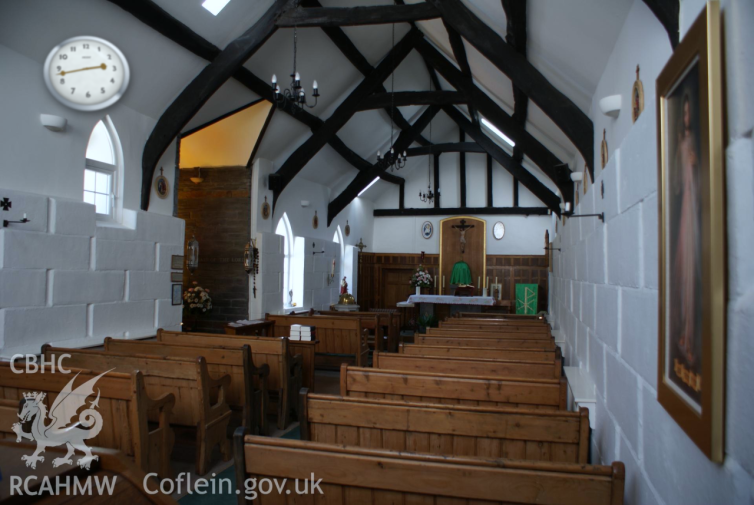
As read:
2,43
